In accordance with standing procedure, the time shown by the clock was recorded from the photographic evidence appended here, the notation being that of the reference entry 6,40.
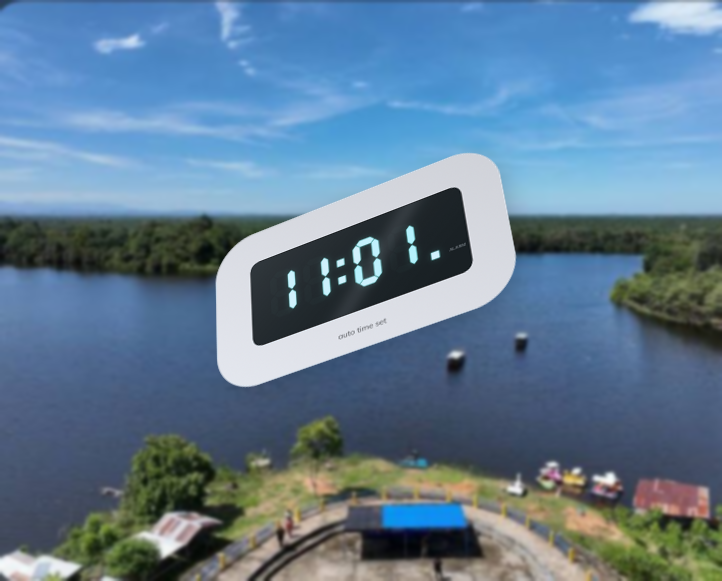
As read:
11,01
